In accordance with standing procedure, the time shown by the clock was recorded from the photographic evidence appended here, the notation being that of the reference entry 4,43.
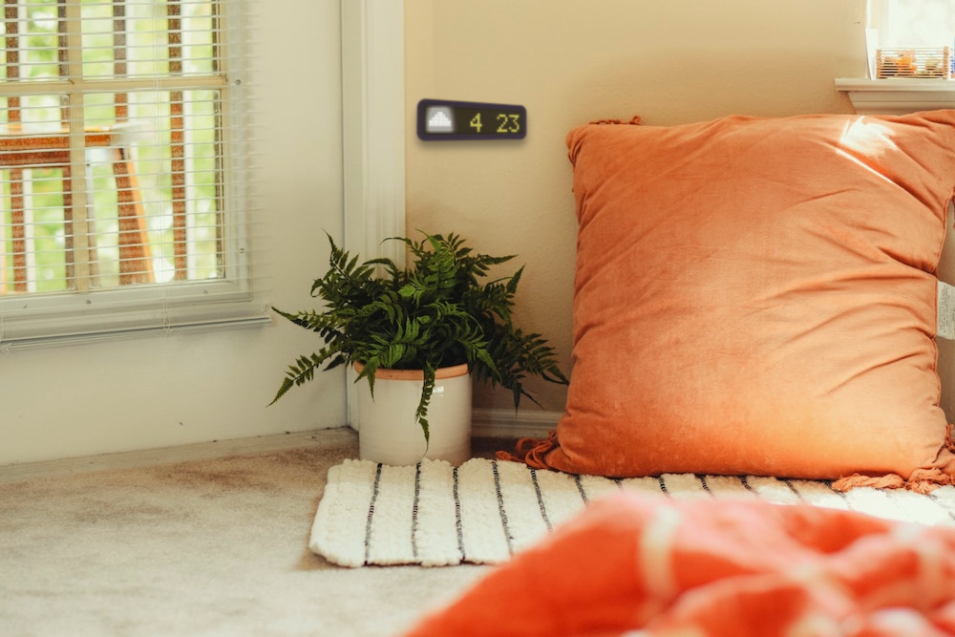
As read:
4,23
